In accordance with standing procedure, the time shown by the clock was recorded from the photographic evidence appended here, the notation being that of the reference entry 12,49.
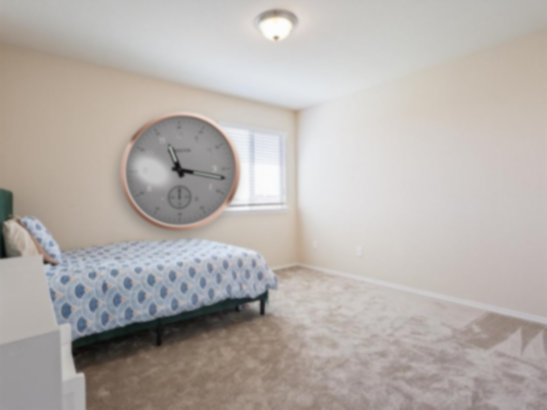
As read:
11,17
